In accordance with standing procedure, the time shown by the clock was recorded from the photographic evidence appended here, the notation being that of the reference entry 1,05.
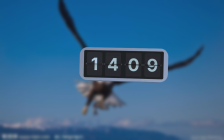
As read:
14,09
